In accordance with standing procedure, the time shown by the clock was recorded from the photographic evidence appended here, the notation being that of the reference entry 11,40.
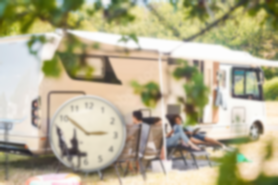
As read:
2,51
